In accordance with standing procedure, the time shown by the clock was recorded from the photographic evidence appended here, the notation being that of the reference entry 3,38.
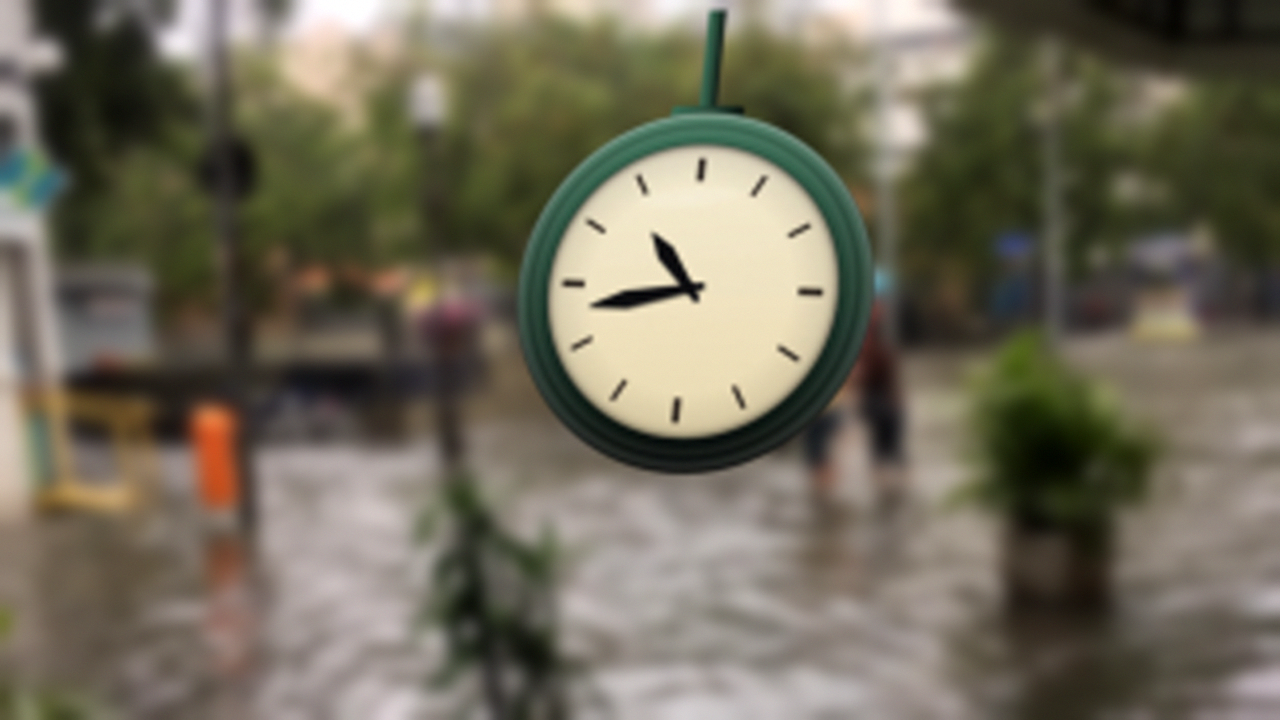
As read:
10,43
